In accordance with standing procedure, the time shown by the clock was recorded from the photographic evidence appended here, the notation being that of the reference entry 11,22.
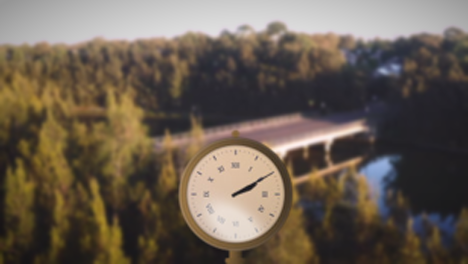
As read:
2,10
